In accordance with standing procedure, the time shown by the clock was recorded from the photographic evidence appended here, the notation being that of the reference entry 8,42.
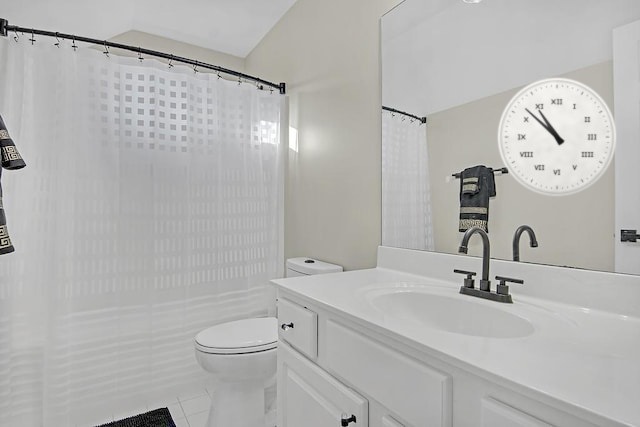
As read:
10,52
